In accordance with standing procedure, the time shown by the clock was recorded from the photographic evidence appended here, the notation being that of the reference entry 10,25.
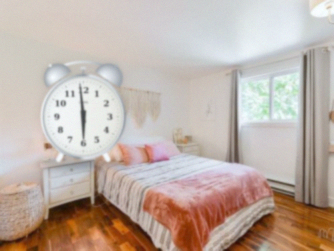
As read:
5,59
